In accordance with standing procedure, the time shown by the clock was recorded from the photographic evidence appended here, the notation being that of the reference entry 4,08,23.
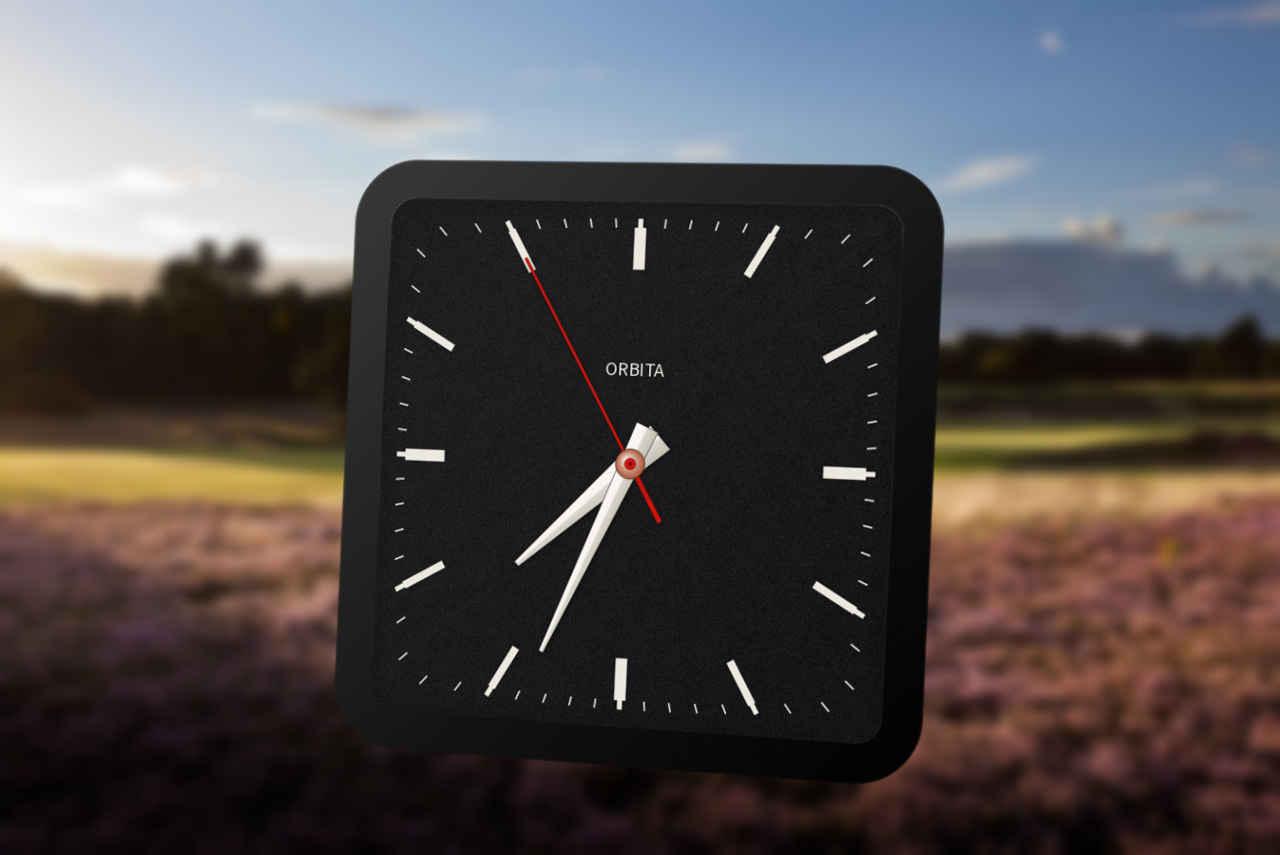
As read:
7,33,55
